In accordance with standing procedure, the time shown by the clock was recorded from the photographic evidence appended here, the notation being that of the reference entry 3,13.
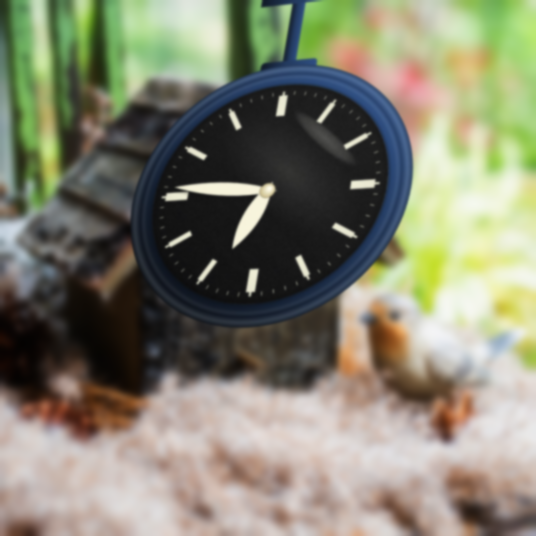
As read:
6,46
